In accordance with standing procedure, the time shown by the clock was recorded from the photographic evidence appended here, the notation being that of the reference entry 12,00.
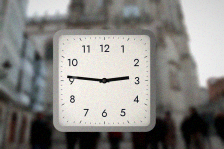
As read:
2,46
